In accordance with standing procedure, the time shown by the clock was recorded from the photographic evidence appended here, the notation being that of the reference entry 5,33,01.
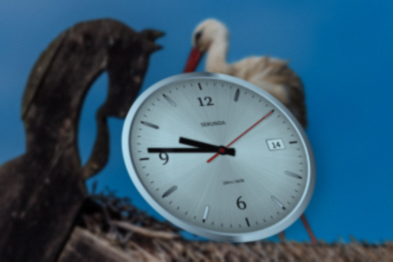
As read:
9,46,10
